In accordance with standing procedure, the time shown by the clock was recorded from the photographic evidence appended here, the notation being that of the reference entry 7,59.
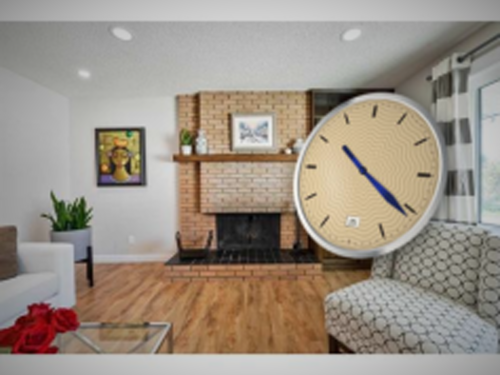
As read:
10,21
